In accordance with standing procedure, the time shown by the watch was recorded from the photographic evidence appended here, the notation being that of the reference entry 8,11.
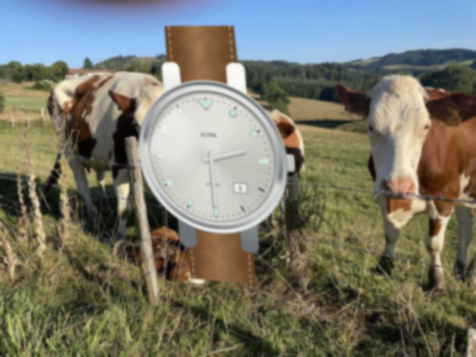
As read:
2,30
